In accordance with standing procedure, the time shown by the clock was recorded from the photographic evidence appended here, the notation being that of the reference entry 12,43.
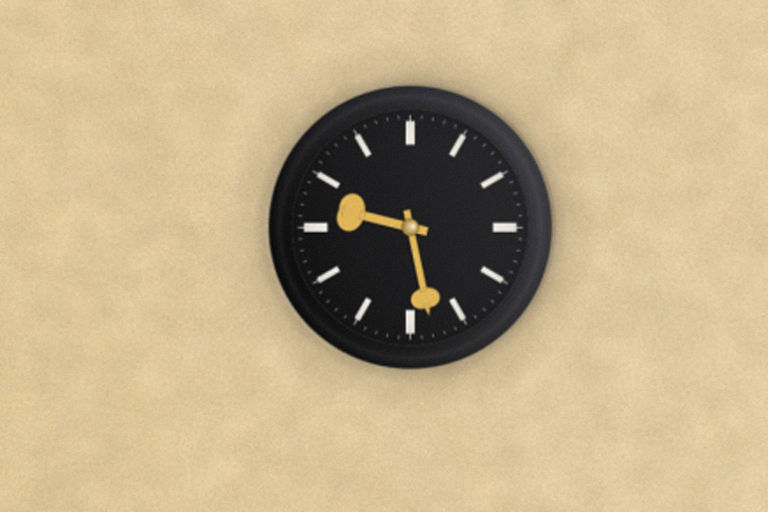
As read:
9,28
